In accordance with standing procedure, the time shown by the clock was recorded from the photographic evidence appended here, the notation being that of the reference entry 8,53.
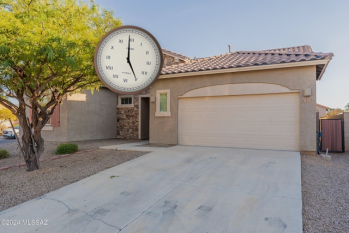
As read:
4,59
